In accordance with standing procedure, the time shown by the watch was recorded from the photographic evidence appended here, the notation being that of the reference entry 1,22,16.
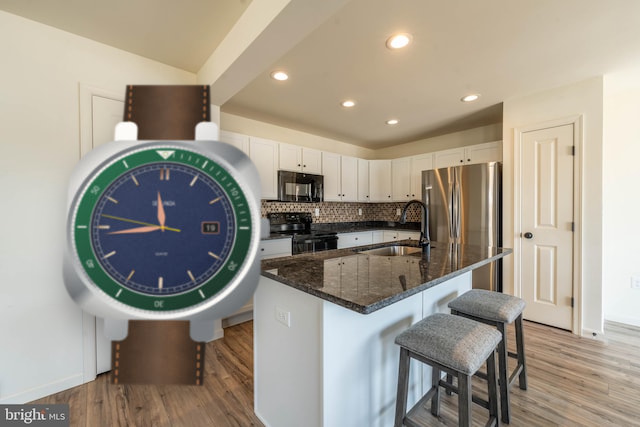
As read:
11,43,47
